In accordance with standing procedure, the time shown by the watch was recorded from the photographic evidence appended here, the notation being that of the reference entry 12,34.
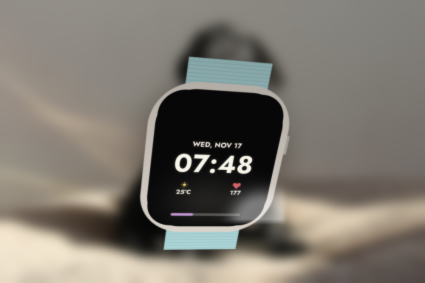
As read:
7,48
